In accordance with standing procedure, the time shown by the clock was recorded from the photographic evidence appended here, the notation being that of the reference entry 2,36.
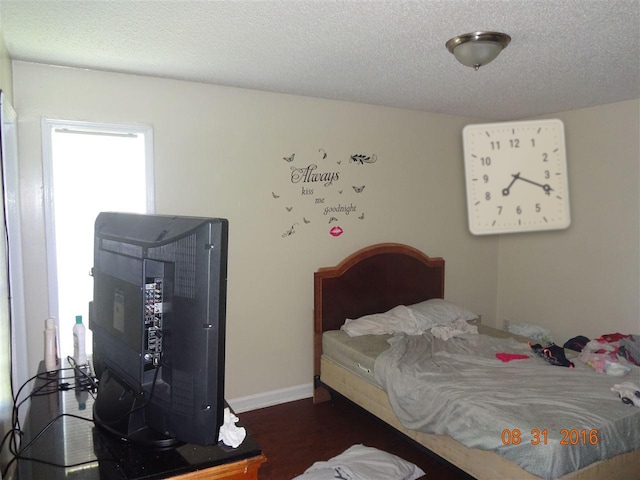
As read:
7,19
